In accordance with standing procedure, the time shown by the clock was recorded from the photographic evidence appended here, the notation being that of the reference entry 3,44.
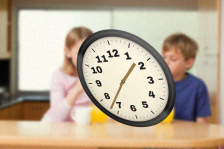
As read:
1,37
